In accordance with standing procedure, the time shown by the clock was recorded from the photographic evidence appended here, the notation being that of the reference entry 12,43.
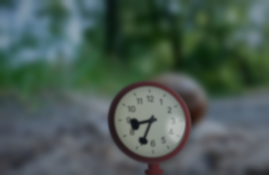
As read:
8,34
